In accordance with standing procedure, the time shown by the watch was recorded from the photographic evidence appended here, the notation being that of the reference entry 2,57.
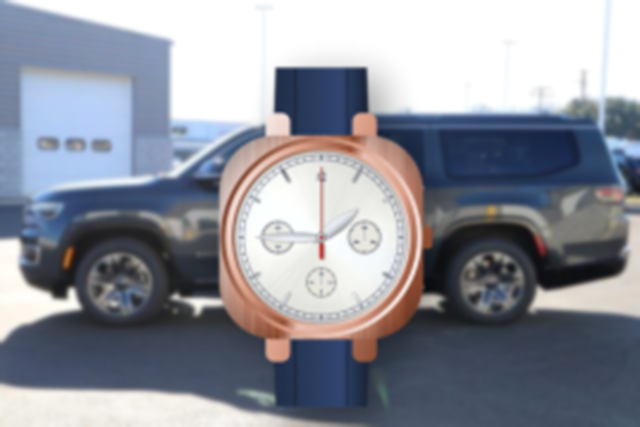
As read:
1,45
